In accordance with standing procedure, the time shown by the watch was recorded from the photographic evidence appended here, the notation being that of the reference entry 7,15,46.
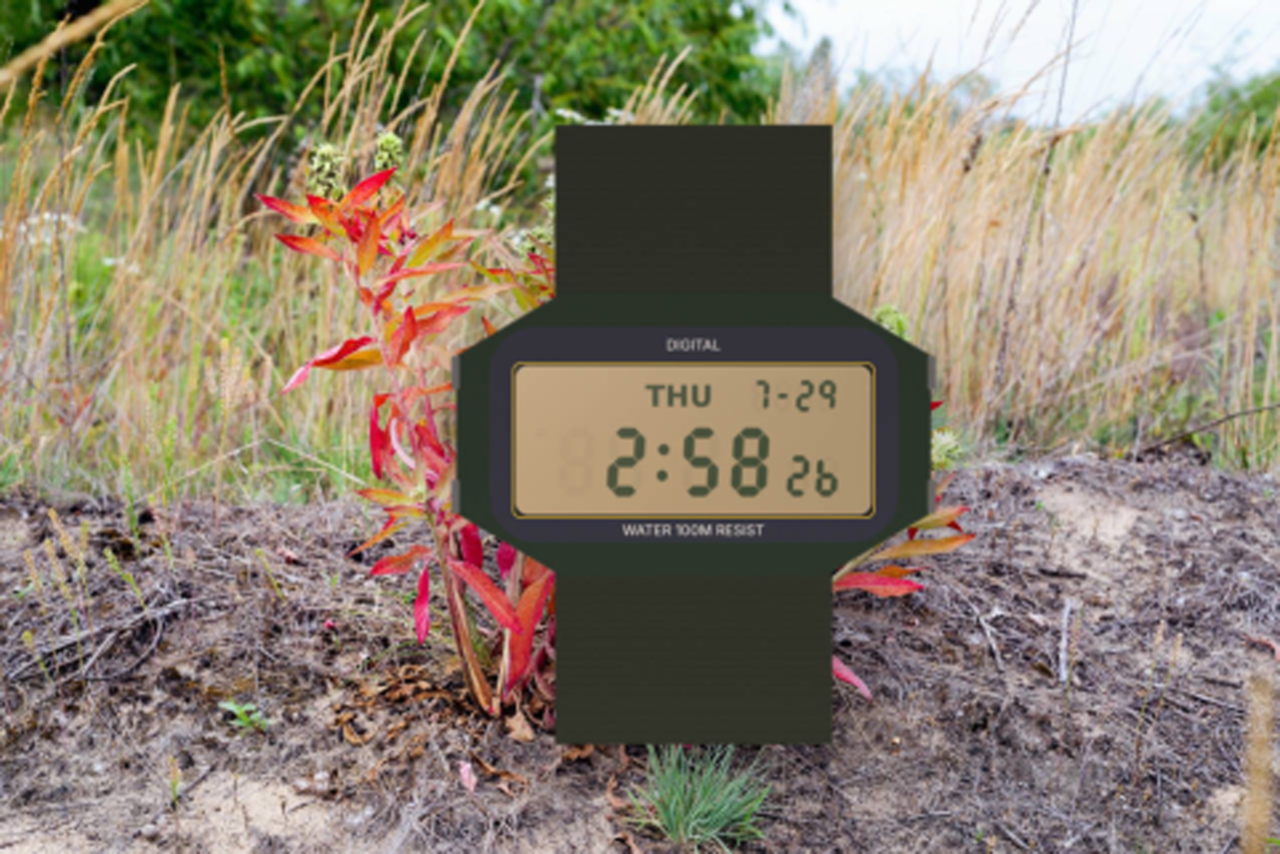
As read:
2,58,26
